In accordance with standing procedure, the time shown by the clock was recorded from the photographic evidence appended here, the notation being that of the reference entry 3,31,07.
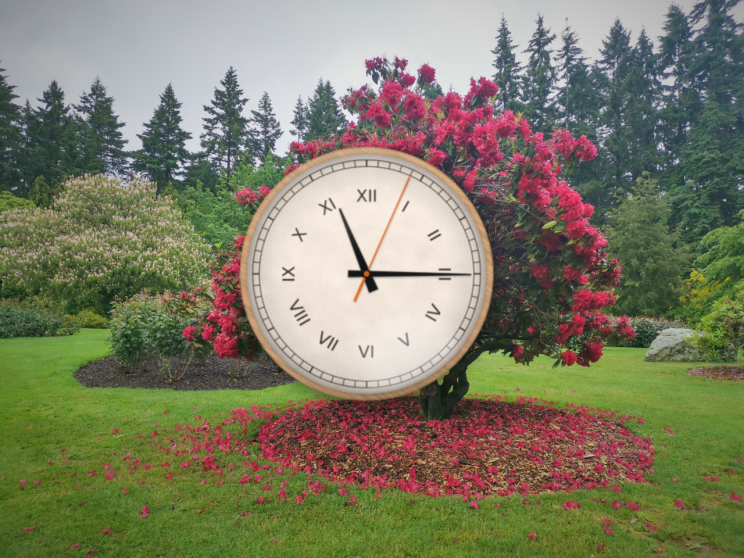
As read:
11,15,04
